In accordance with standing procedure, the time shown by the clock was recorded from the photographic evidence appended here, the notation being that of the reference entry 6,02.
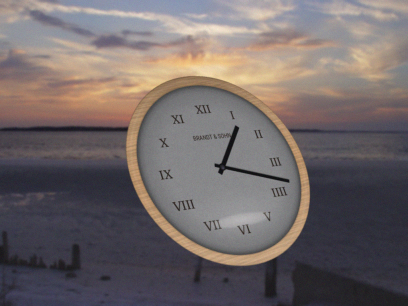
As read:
1,18
